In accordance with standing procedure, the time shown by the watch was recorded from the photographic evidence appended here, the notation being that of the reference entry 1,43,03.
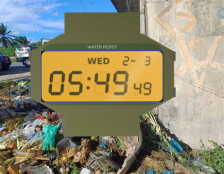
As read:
5,49,49
